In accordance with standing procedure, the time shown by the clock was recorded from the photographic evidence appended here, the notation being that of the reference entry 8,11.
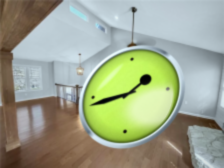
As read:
1,43
